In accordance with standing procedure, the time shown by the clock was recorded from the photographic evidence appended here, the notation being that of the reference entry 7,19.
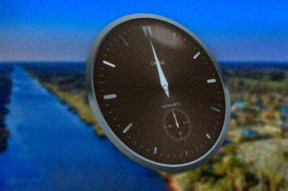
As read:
12,00
